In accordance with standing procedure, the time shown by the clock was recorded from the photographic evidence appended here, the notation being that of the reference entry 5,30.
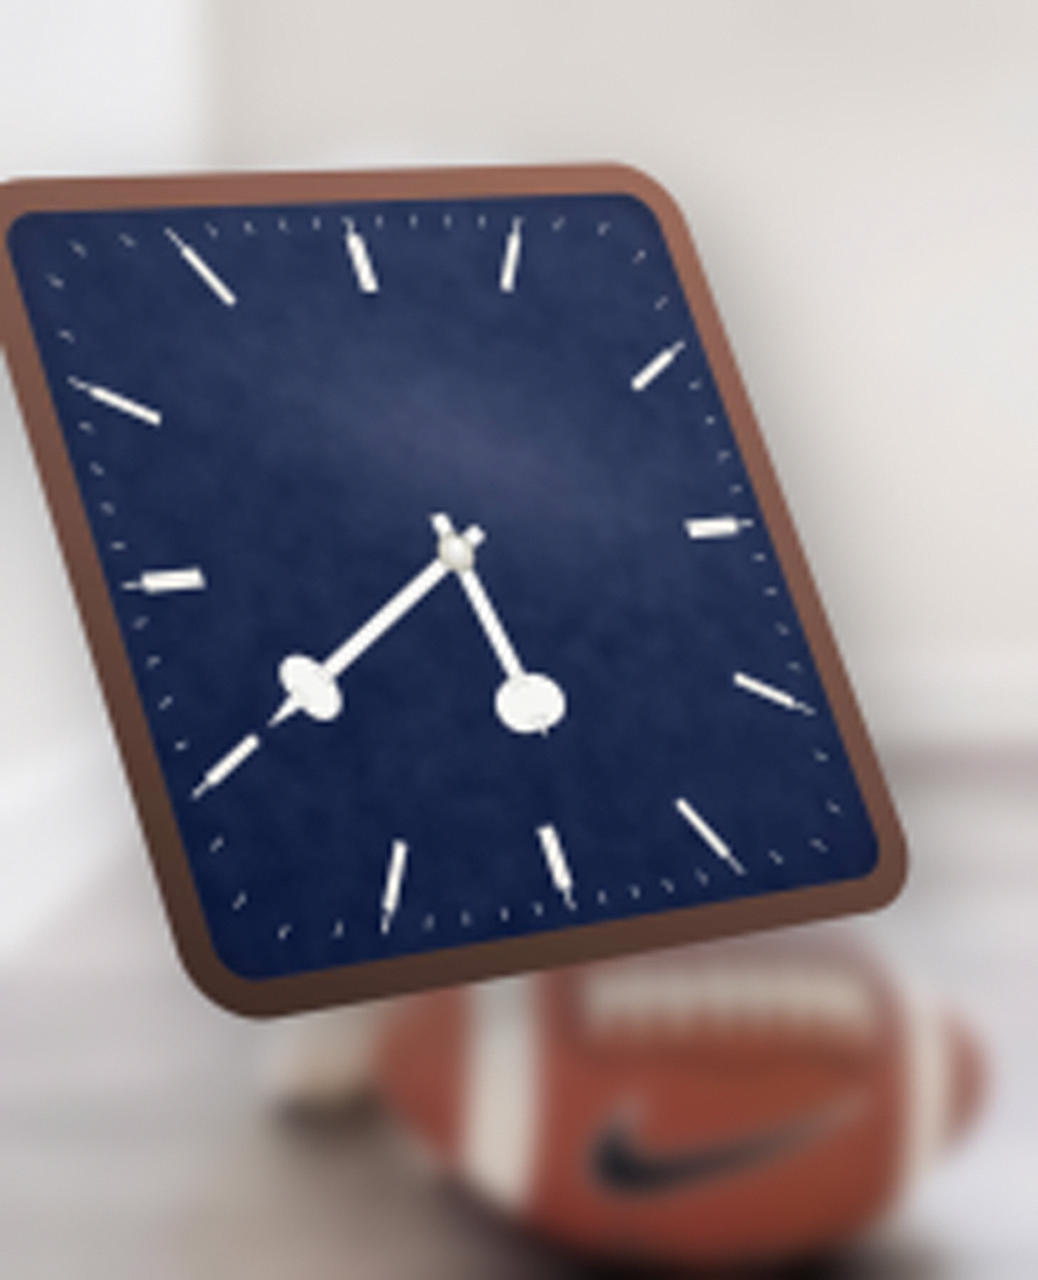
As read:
5,40
